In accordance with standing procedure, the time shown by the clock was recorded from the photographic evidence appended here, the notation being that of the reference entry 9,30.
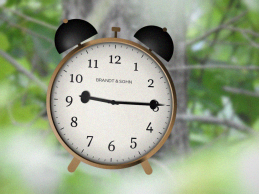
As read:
9,15
